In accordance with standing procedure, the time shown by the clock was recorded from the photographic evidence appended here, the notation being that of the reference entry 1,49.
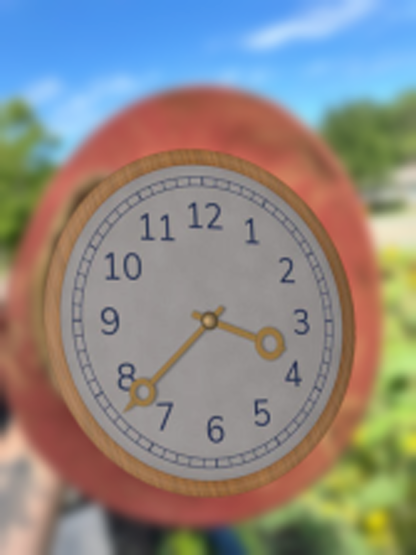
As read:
3,38
